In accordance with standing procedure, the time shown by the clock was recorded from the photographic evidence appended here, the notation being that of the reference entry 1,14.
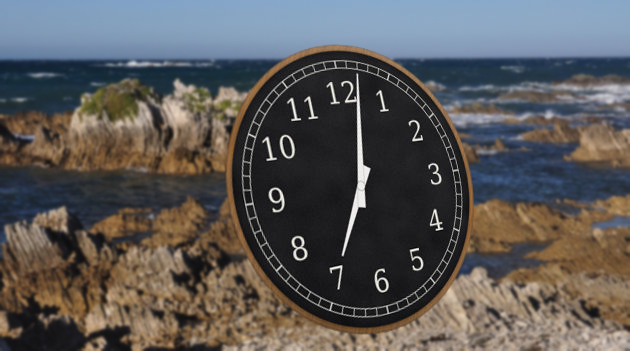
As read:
7,02
